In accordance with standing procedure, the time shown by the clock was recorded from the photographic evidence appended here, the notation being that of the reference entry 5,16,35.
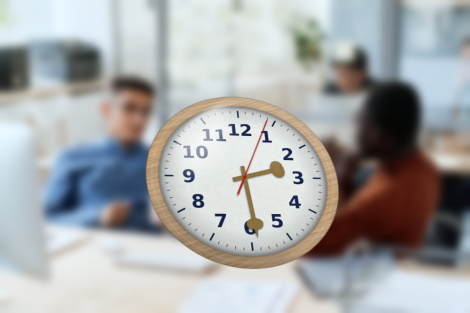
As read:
2,29,04
